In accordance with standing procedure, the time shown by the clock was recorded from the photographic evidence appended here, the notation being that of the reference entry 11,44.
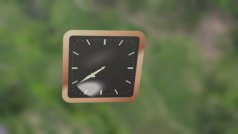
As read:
7,39
